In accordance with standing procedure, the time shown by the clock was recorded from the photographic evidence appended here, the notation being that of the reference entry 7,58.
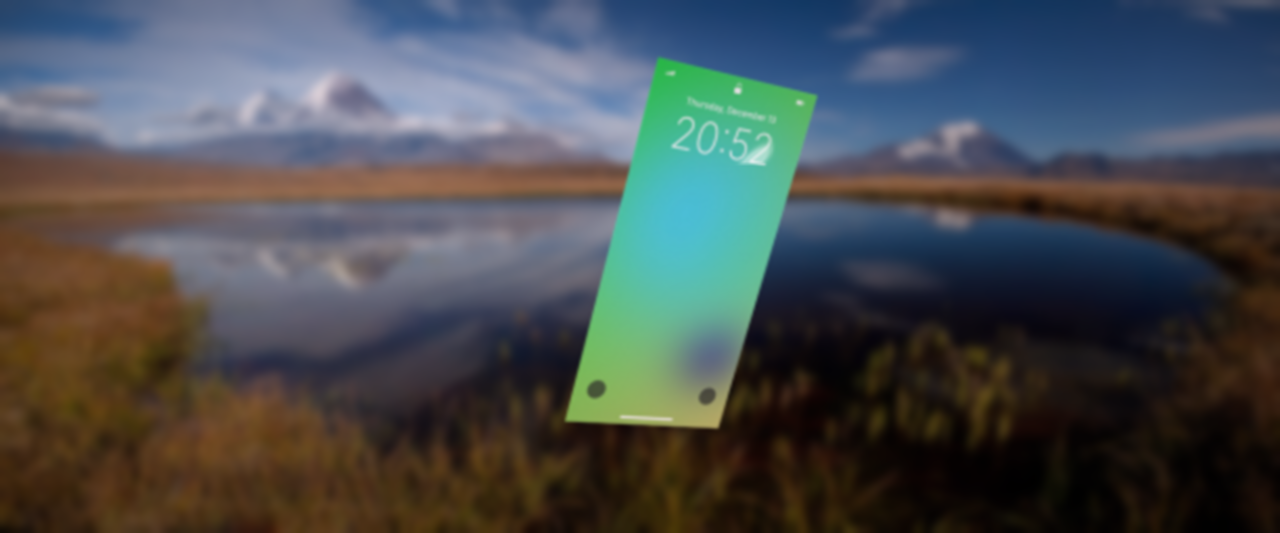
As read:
20,52
